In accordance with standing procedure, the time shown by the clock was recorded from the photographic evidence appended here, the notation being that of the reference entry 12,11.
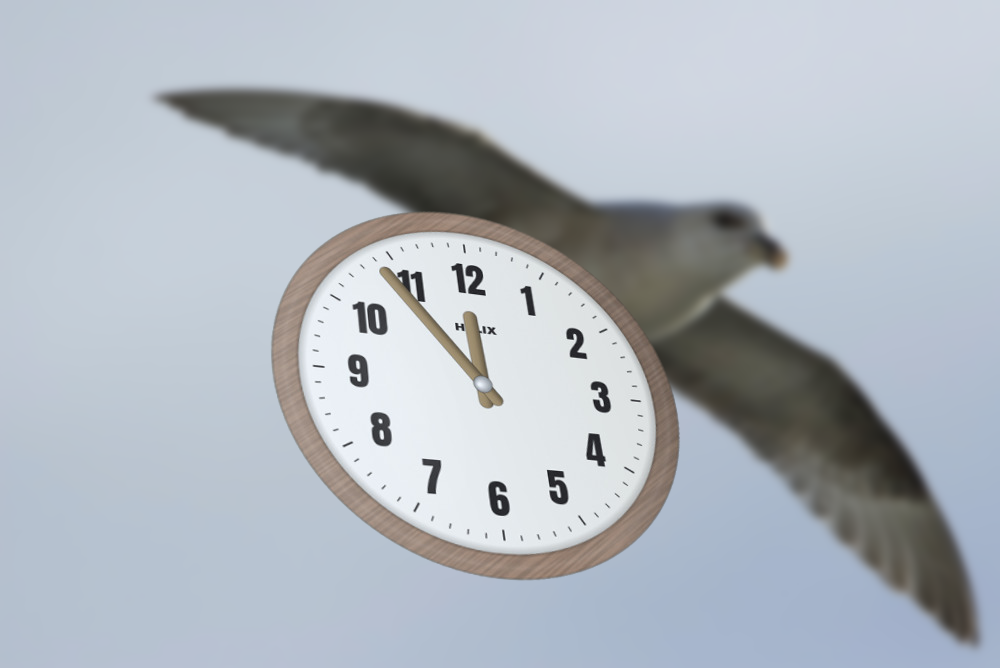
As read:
11,54
